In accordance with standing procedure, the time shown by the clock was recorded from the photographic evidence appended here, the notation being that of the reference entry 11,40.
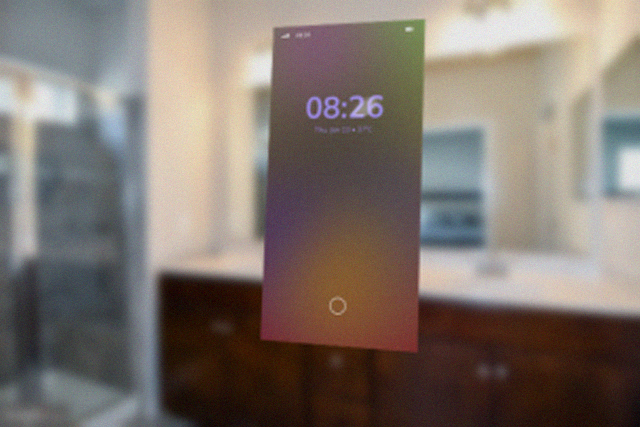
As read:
8,26
